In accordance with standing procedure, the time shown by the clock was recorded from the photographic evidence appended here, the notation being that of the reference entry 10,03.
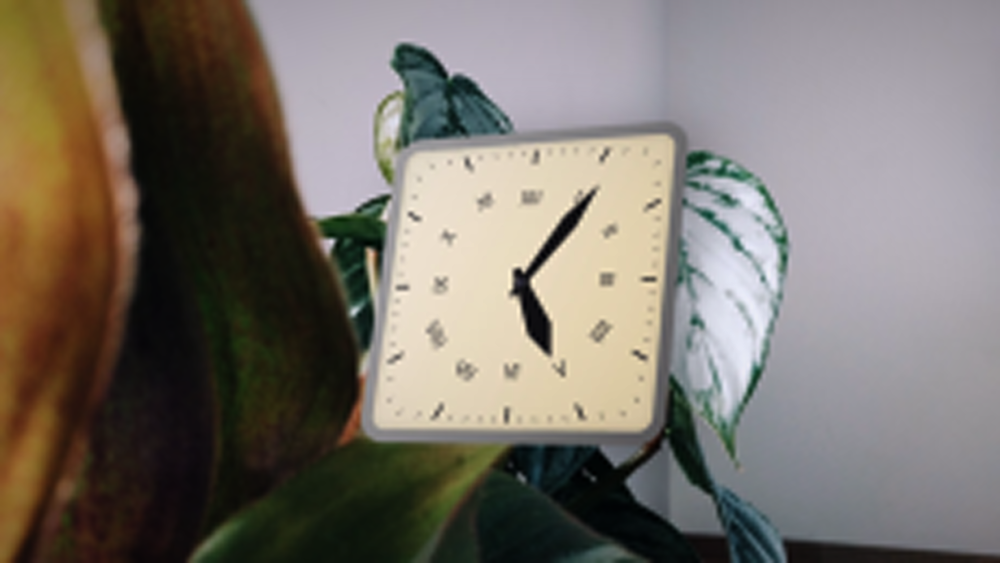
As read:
5,06
